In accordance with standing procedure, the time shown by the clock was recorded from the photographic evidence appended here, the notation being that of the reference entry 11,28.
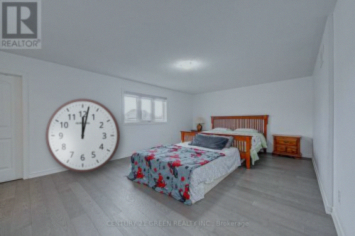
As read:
12,02
